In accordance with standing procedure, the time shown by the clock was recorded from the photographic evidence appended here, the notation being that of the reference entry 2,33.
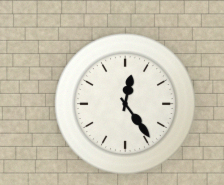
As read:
12,24
